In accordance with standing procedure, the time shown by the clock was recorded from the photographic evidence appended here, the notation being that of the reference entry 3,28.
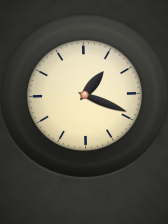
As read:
1,19
